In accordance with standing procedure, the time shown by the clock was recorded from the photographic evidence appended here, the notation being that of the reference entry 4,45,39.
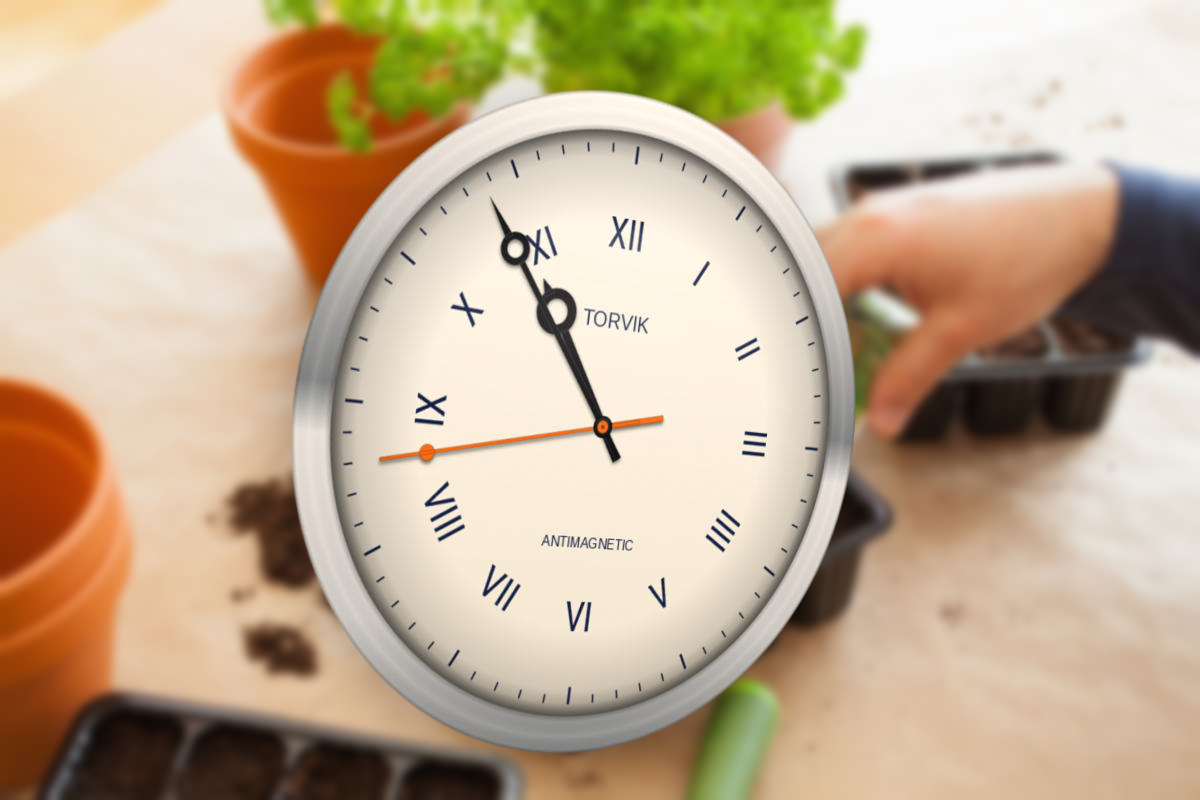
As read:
10,53,43
